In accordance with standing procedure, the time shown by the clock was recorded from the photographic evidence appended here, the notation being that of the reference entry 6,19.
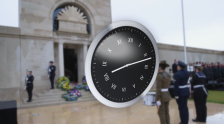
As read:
8,12
